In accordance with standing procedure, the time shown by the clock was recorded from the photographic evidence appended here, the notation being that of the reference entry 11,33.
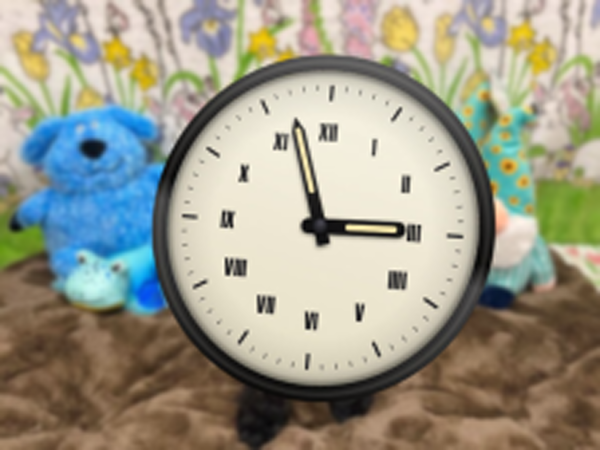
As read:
2,57
